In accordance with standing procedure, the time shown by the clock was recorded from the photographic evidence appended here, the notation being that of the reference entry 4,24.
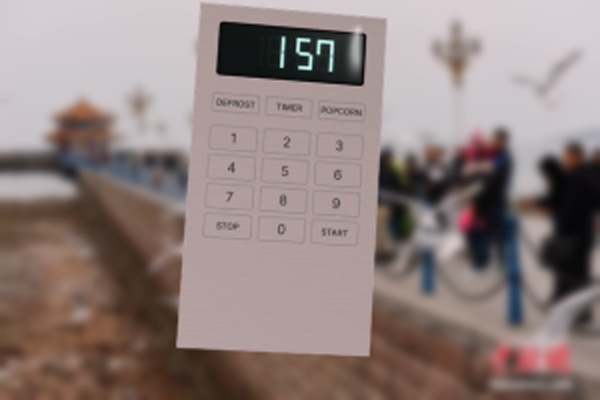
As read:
1,57
